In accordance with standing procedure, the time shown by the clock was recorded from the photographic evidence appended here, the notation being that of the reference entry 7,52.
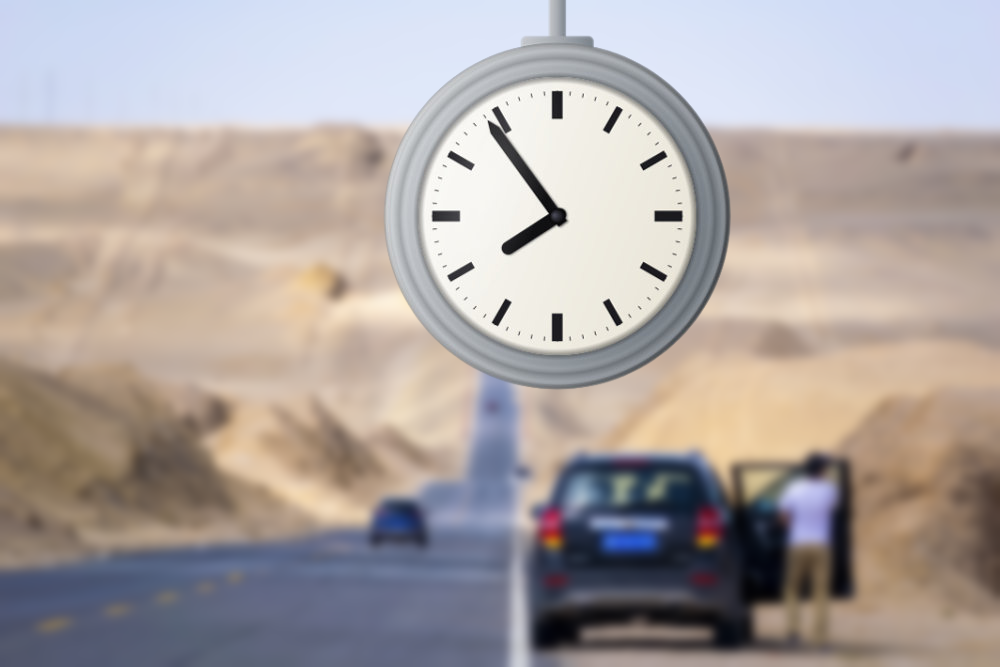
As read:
7,54
